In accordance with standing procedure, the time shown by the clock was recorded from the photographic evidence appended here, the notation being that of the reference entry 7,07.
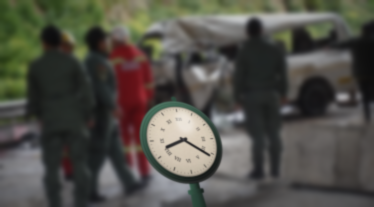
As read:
8,21
